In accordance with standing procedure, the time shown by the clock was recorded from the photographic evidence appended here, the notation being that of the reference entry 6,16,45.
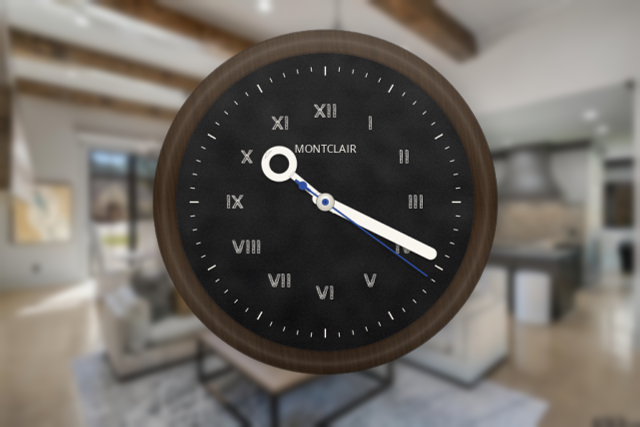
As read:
10,19,21
